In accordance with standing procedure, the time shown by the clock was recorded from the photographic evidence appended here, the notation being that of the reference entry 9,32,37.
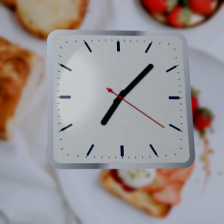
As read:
7,07,21
